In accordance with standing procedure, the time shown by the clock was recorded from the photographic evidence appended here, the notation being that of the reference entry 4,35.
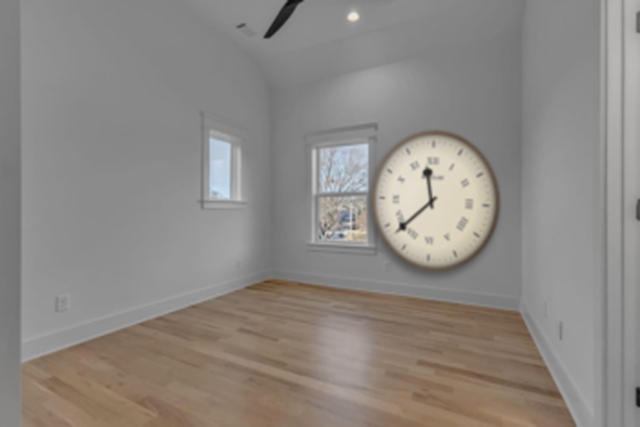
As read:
11,38
